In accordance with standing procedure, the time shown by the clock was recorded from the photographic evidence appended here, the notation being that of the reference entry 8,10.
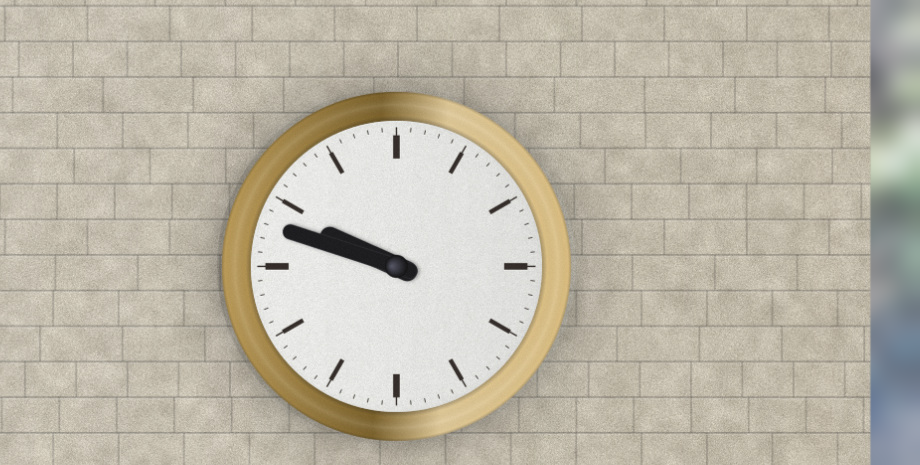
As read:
9,48
